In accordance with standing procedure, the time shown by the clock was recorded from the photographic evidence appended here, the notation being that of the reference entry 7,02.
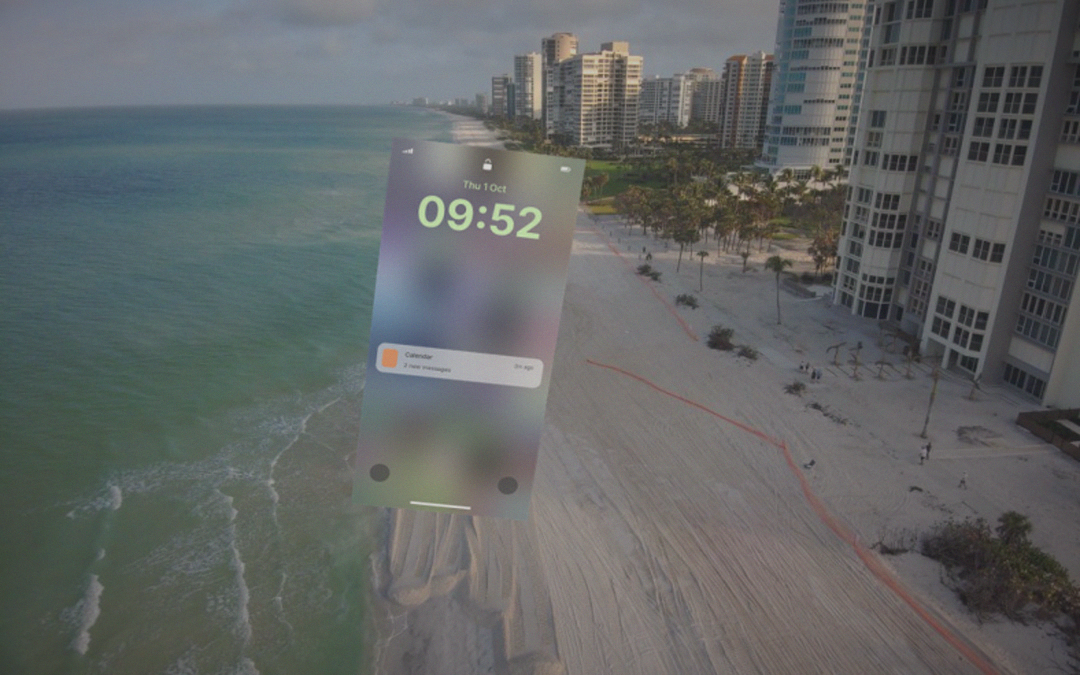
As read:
9,52
